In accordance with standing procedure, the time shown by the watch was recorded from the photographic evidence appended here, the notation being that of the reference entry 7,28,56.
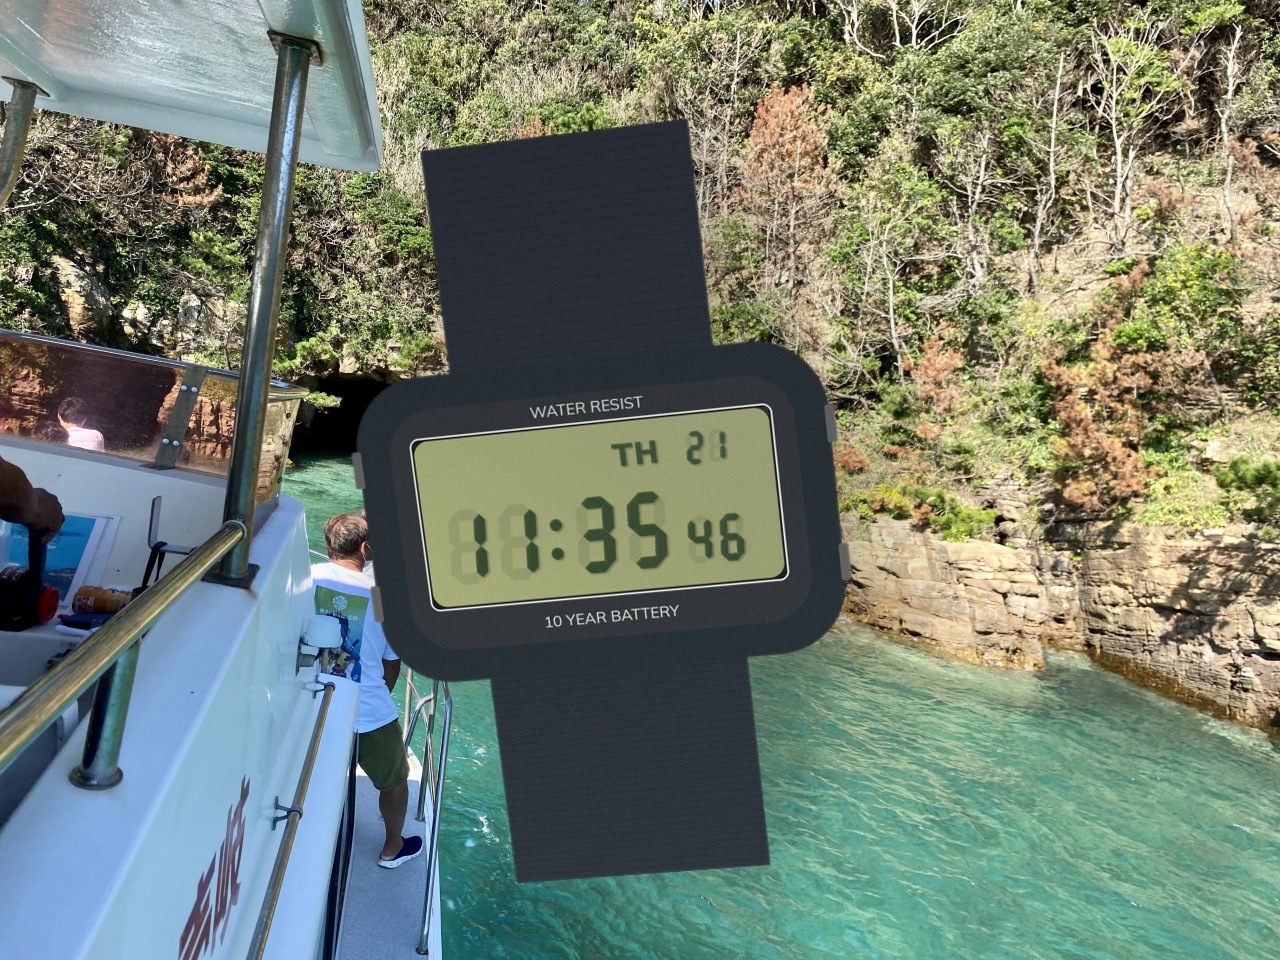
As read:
11,35,46
